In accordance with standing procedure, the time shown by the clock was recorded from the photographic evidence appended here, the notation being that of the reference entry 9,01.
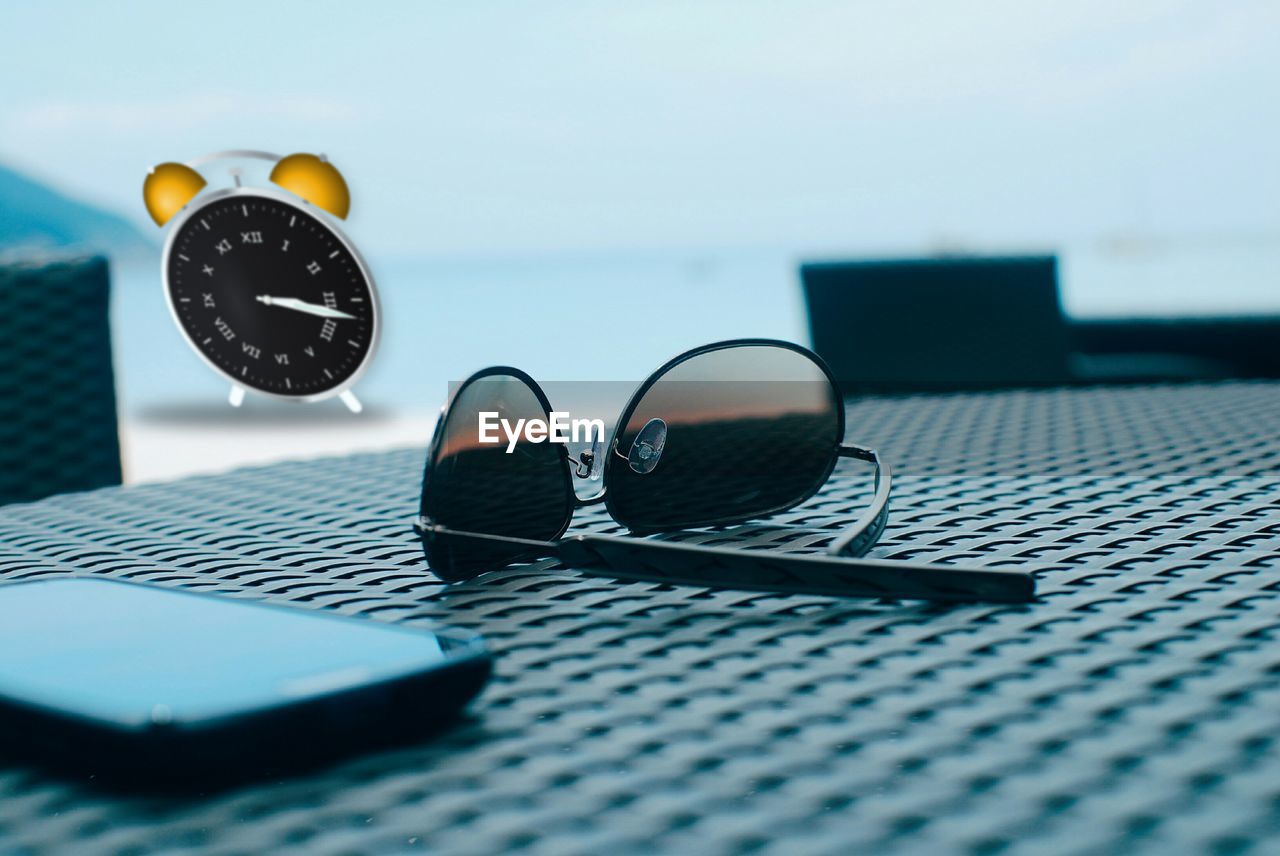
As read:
3,17
